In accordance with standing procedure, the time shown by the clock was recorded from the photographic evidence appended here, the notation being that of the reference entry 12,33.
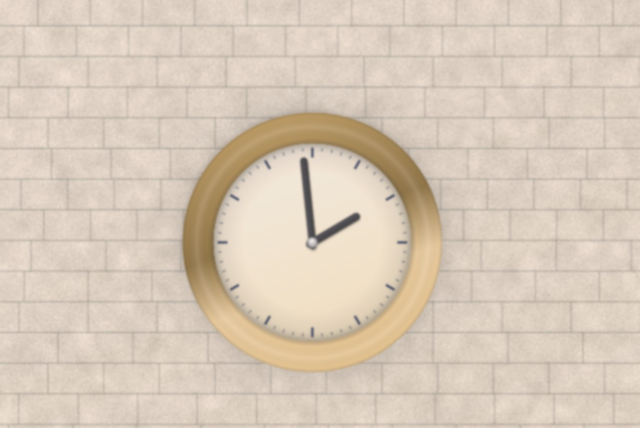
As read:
1,59
